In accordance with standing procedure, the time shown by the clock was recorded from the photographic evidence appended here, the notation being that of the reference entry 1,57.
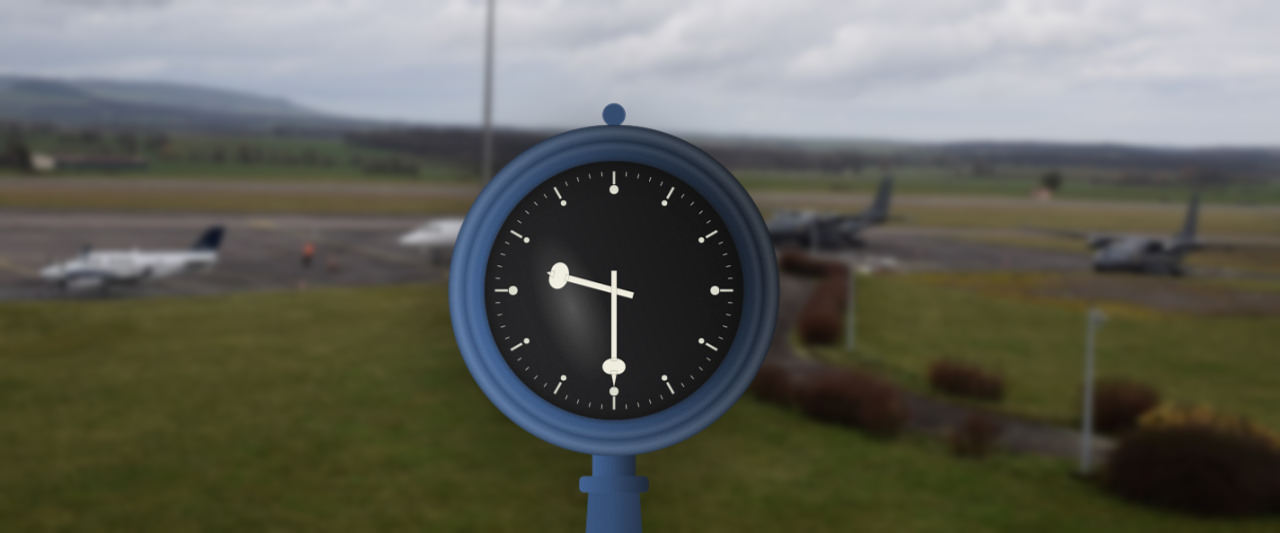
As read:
9,30
